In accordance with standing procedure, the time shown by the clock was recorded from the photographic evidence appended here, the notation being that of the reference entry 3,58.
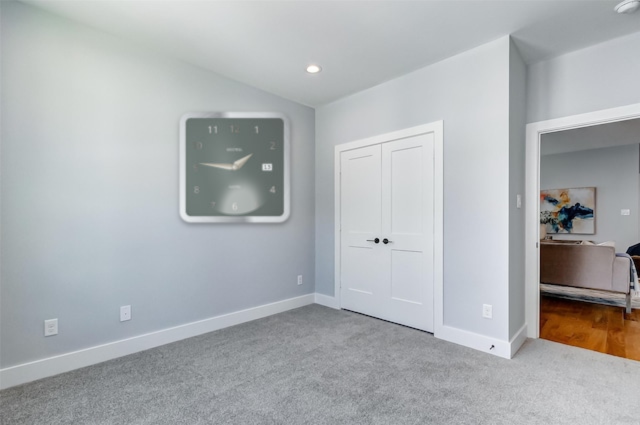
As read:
1,46
